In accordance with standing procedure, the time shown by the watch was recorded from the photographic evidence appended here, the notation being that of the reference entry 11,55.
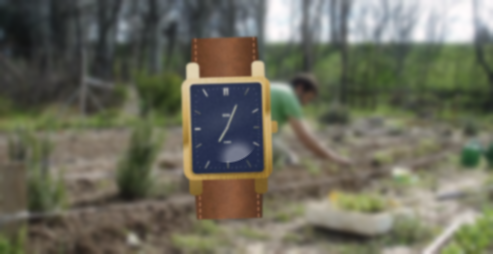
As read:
7,04
